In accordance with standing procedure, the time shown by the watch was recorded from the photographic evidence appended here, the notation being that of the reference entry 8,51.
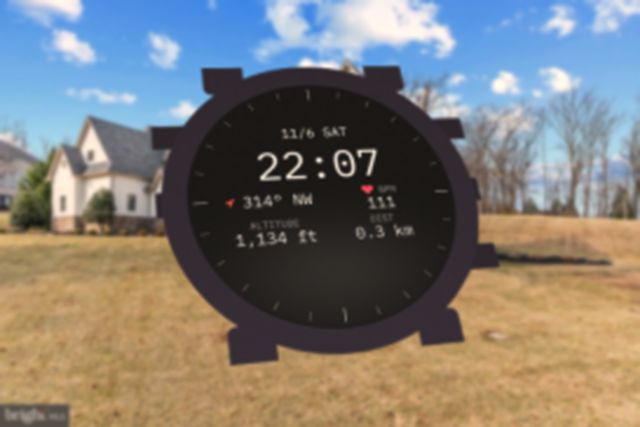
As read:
22,07
